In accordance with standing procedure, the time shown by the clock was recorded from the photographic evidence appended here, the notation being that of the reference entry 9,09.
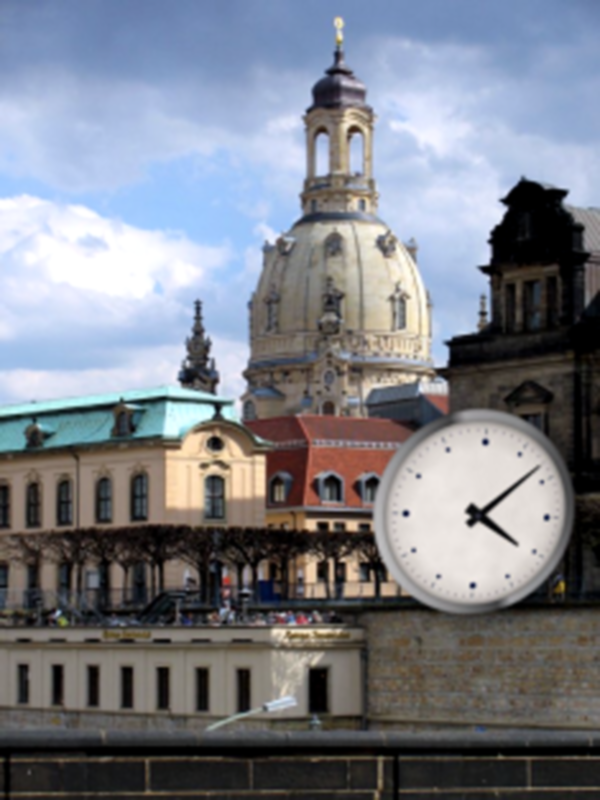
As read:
4,08
